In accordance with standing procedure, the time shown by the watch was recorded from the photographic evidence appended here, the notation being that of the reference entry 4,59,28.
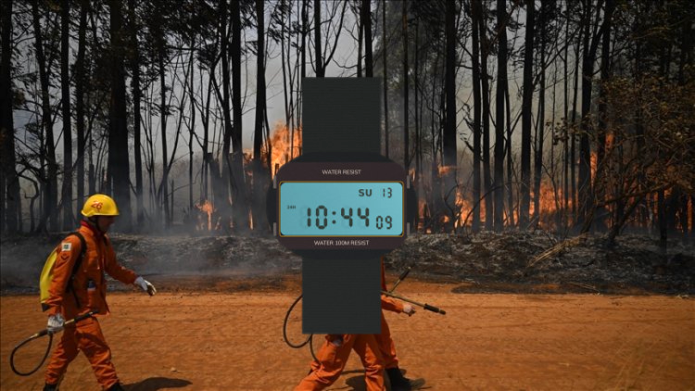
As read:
10,44,09
